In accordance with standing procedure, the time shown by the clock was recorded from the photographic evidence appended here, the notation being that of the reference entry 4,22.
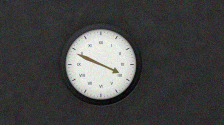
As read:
3,49
